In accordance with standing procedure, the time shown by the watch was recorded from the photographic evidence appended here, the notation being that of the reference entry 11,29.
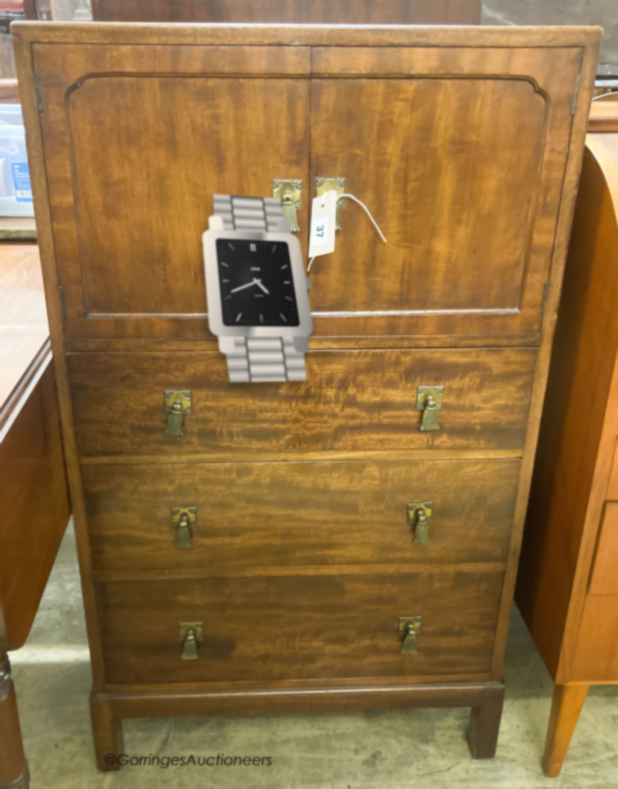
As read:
4,41
